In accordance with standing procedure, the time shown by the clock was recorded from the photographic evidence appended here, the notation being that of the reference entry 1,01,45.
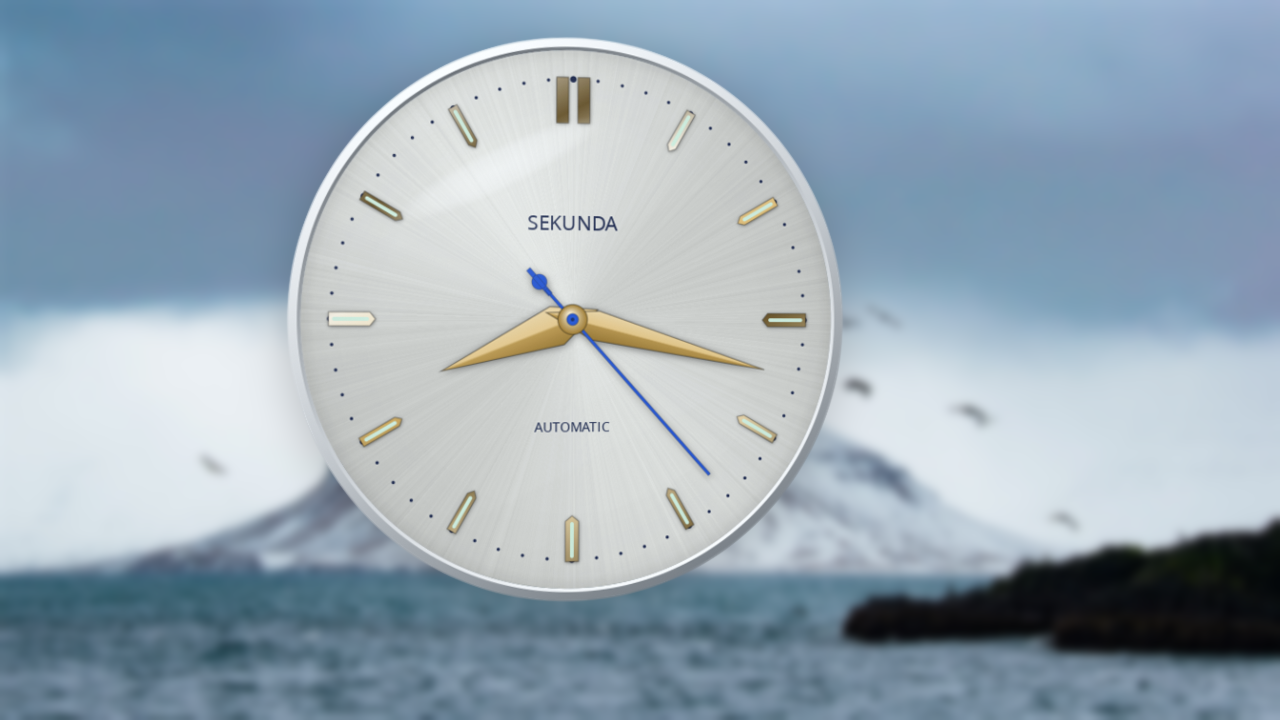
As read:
8,17,23
